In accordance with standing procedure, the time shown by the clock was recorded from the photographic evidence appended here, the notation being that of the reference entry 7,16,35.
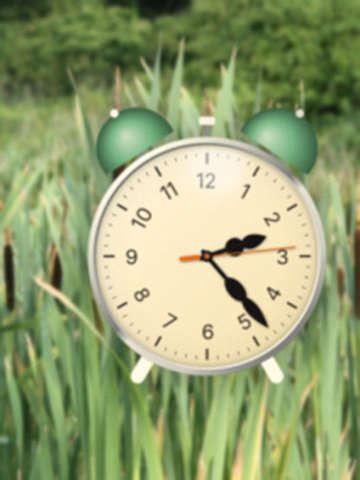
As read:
2,23,14
